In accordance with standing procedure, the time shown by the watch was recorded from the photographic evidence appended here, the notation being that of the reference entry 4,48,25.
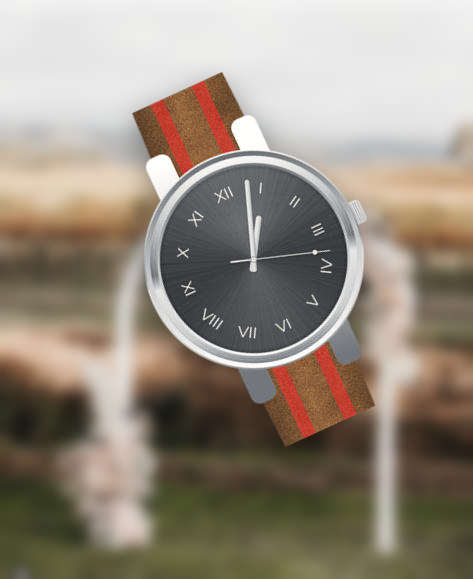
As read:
1,03,18
